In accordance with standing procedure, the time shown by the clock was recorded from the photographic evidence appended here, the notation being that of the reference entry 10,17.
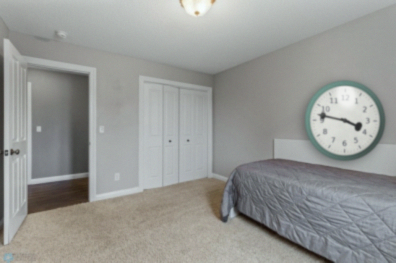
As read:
3,47
